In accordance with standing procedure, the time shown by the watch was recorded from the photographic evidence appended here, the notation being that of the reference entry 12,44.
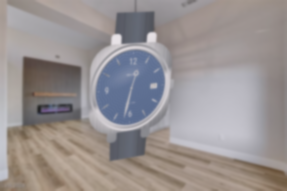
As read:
12,32
